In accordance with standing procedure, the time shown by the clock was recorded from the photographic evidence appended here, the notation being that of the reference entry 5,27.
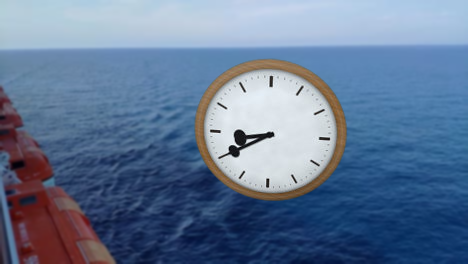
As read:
8,40
